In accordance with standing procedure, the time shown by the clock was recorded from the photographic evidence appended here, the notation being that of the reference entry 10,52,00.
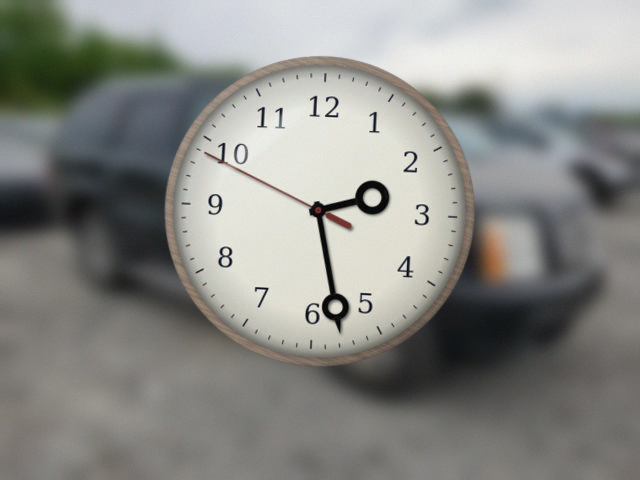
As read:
2,27,49
